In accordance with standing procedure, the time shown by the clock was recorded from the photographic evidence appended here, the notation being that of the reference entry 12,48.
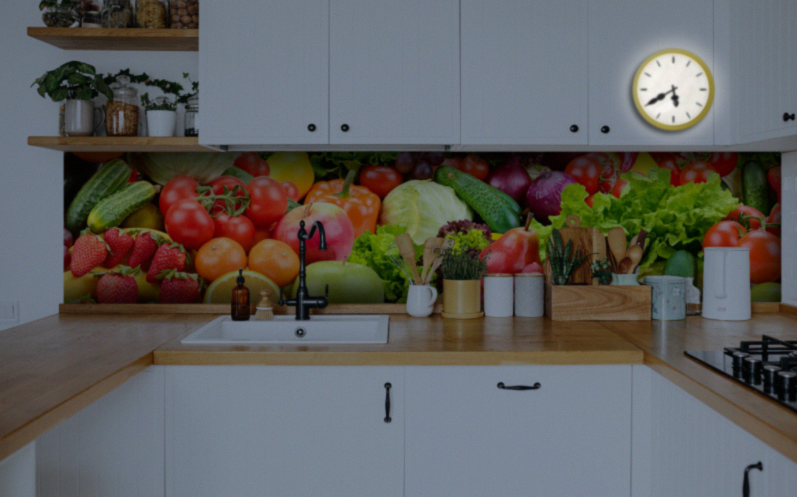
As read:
5,40
